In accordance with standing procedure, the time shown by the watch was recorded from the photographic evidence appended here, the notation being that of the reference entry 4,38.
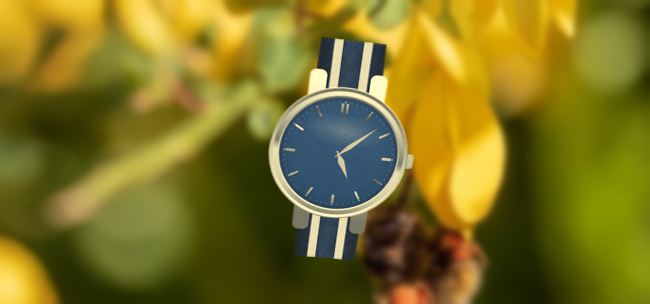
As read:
5,08
